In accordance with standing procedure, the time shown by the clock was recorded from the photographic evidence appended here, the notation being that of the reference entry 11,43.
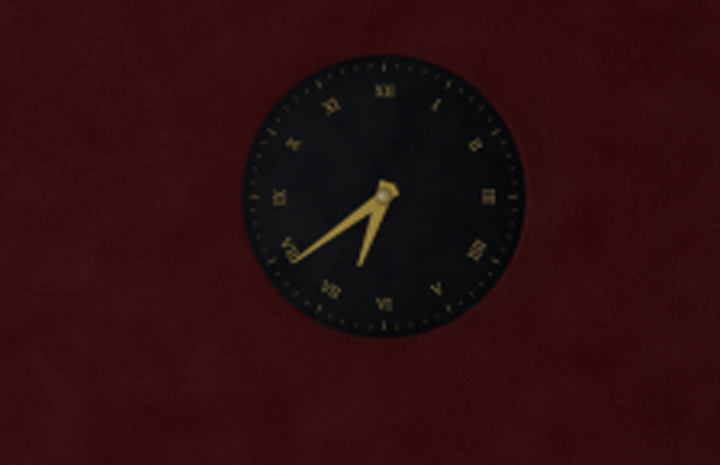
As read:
6,39
